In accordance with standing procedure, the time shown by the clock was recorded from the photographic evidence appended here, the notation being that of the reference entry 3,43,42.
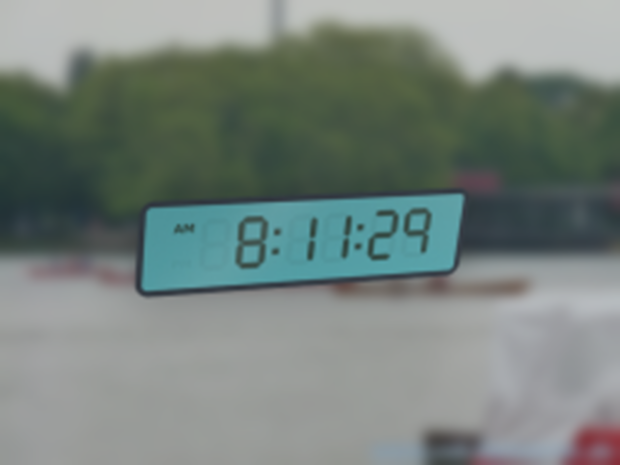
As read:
8,11,29
